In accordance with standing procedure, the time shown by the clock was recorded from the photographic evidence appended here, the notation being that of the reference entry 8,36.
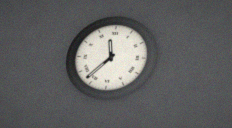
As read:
11,37
